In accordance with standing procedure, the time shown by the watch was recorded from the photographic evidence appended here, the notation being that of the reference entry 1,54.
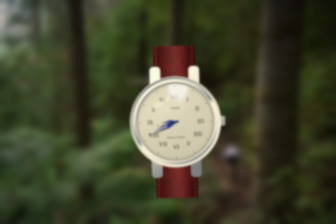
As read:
8,41
